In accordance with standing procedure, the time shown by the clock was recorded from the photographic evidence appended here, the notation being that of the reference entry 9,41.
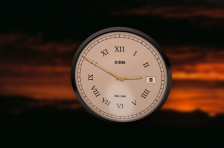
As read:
2,50
